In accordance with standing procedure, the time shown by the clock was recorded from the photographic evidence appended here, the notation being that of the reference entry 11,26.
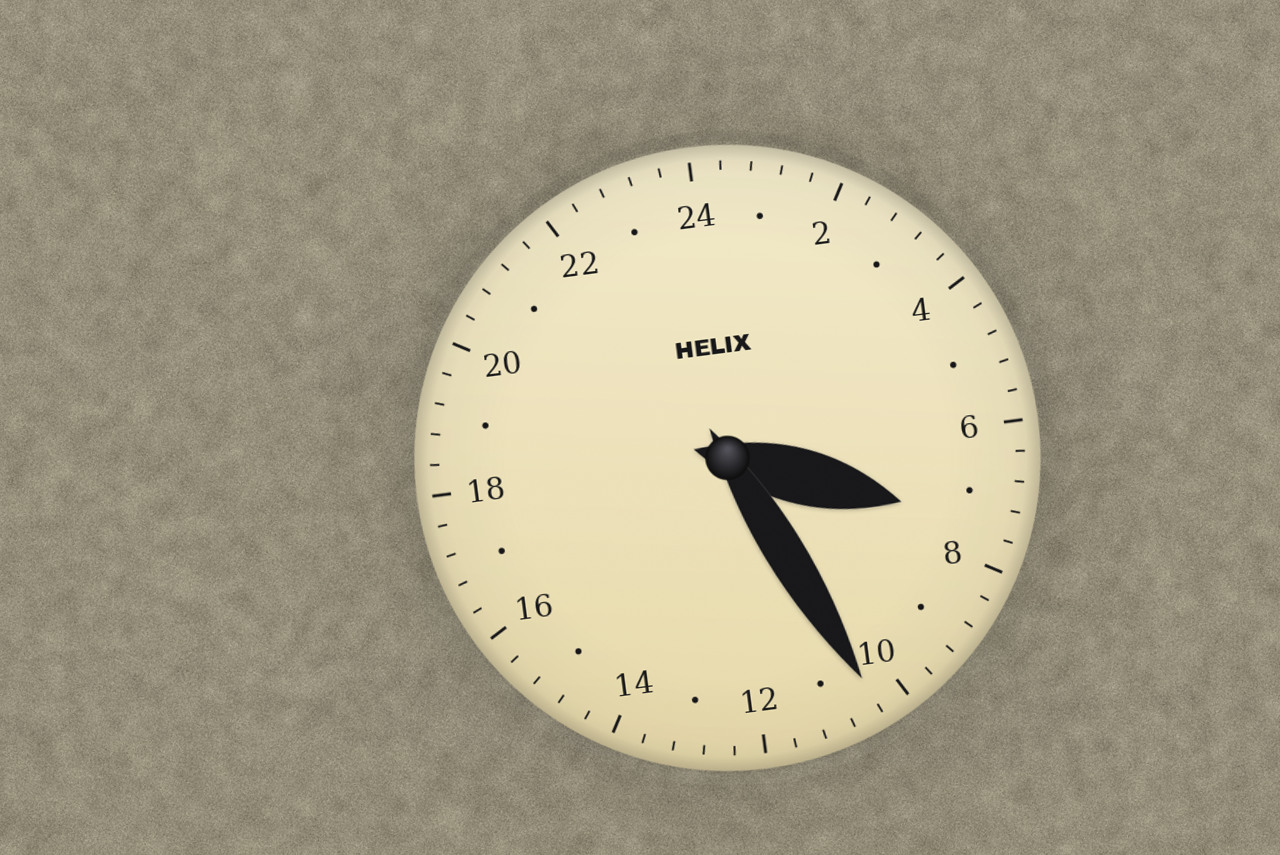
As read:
7,26
